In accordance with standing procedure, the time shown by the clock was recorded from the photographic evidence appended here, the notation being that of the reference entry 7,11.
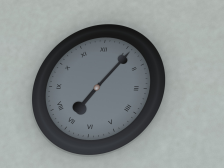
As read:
7,06
